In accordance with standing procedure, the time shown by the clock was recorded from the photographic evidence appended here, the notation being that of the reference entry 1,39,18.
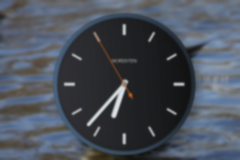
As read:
6,36,55
